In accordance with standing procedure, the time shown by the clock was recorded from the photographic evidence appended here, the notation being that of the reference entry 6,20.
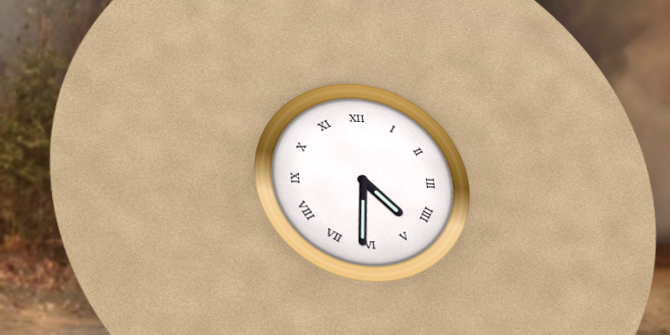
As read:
4,31
